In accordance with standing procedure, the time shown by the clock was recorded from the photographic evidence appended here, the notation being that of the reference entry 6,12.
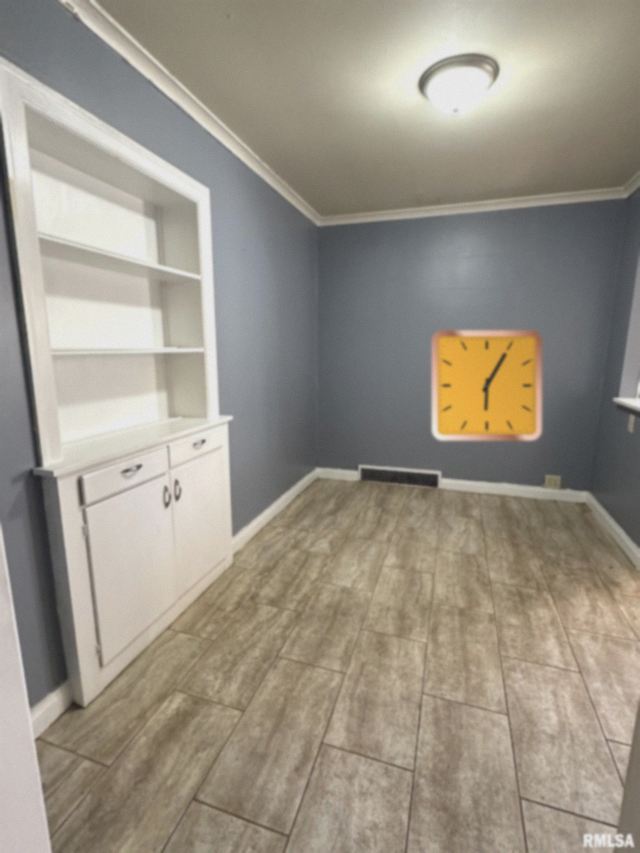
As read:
6,05
